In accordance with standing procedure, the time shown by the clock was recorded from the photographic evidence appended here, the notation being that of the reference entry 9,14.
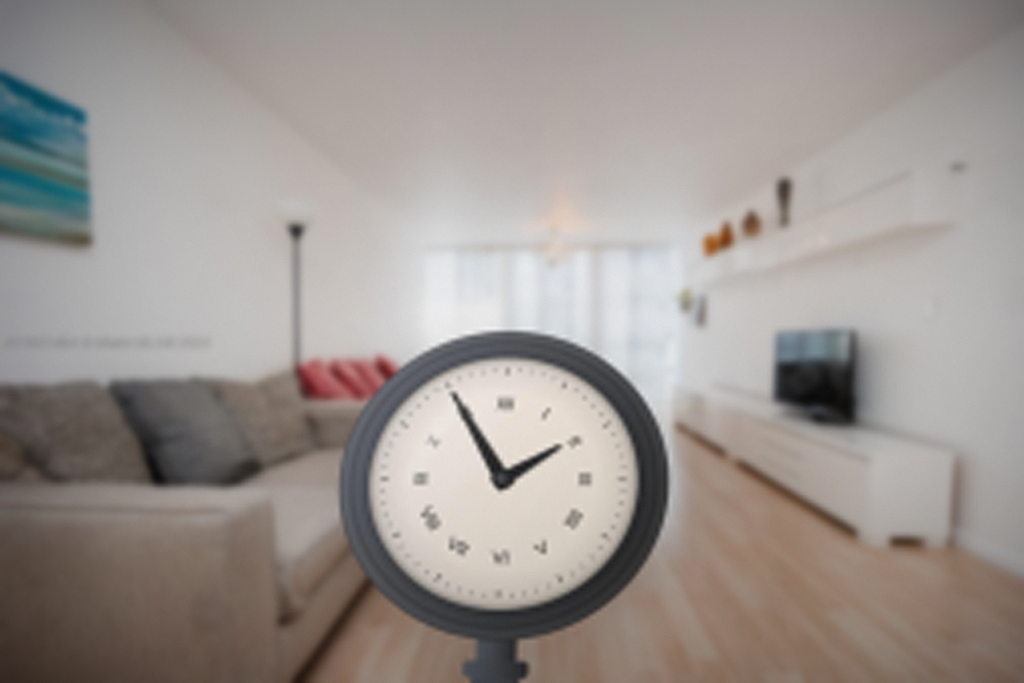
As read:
1,55
